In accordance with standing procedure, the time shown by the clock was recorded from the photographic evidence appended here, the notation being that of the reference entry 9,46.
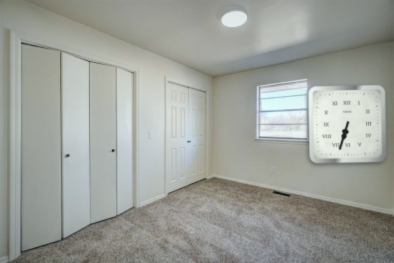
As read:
6,33
